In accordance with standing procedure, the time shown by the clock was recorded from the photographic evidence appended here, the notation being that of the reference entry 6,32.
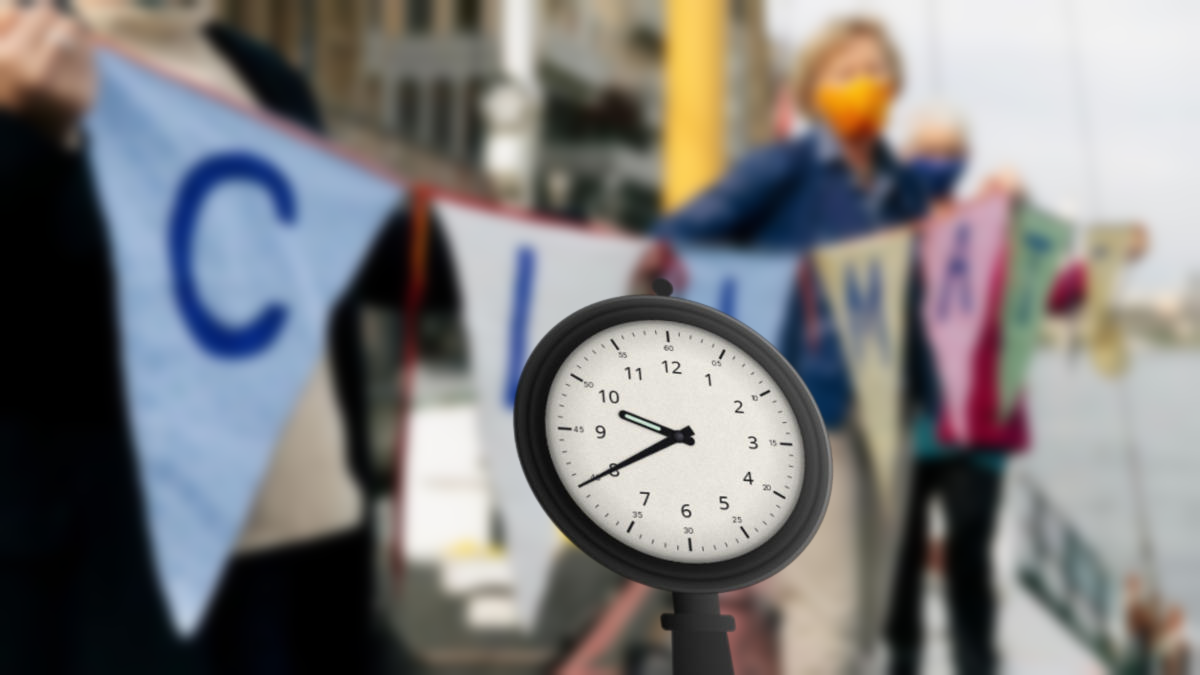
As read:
9,40
